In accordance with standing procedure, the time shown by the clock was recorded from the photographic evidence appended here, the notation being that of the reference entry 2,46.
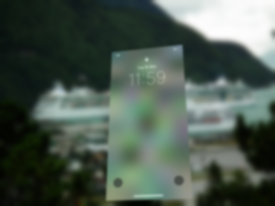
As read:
11,59
